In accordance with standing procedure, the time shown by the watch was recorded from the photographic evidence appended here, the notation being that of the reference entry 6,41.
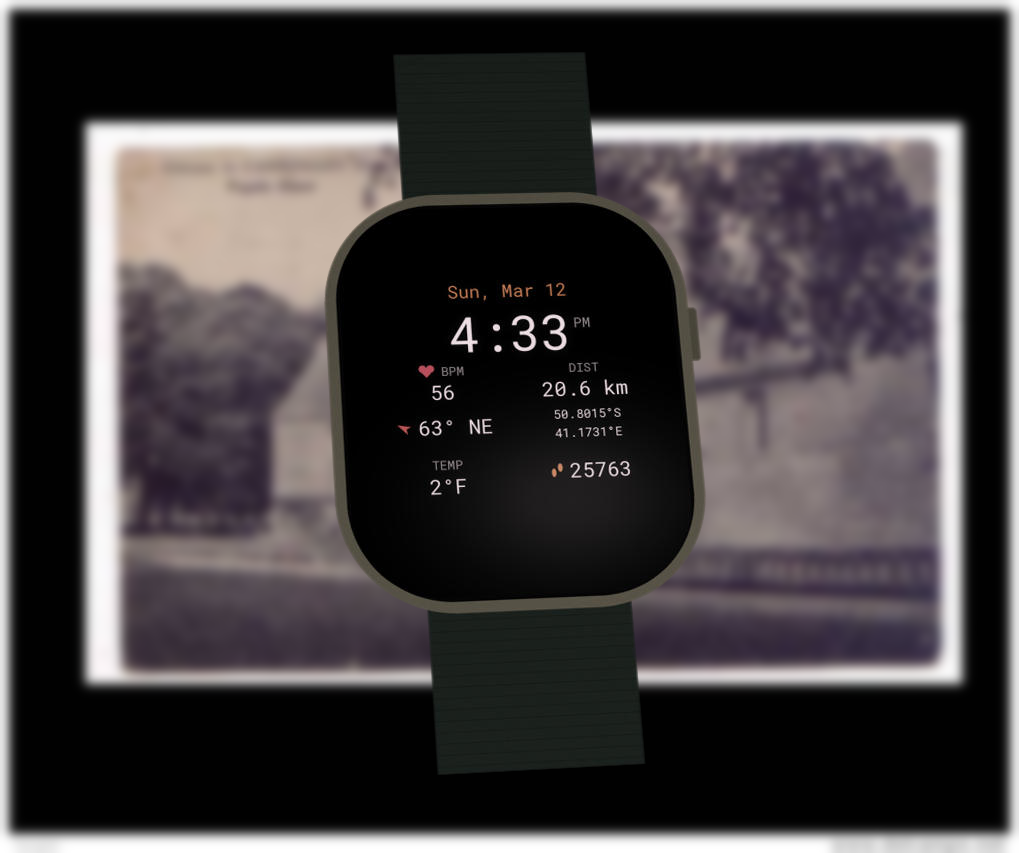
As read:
4,33
